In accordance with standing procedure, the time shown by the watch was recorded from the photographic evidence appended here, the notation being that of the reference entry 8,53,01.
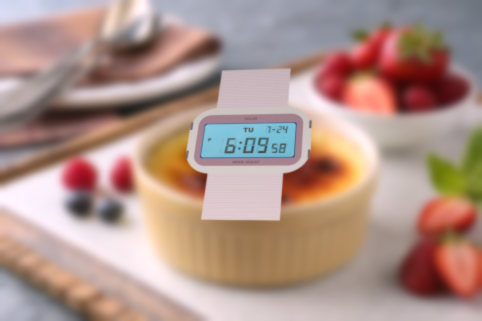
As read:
6,09,58
